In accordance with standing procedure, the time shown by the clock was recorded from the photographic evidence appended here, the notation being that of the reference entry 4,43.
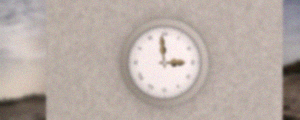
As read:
2,59
